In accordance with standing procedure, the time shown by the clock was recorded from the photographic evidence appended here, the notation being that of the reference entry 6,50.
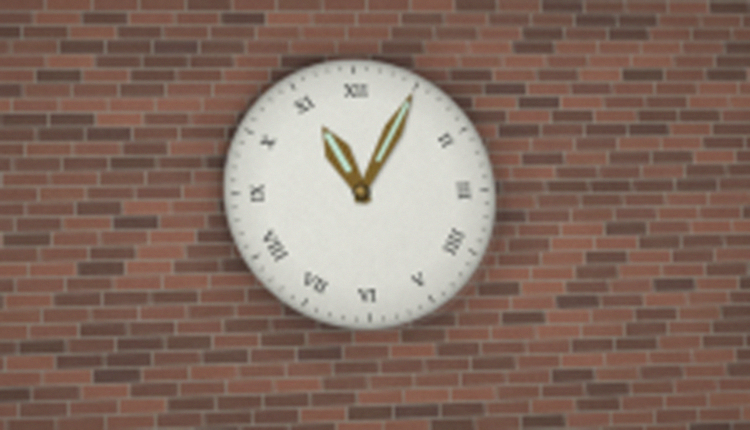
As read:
11,05
